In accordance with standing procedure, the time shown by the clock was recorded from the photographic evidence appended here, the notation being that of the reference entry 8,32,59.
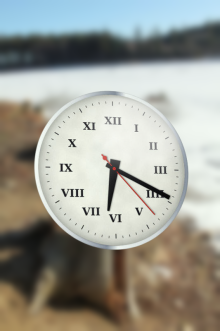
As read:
6,19,23
